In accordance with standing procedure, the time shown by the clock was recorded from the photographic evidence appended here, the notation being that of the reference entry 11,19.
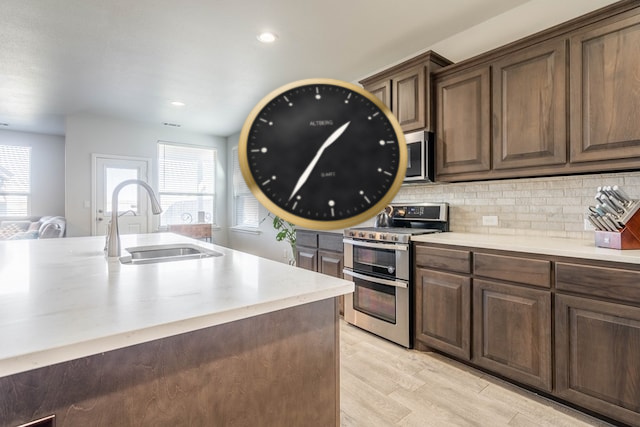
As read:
1,36
